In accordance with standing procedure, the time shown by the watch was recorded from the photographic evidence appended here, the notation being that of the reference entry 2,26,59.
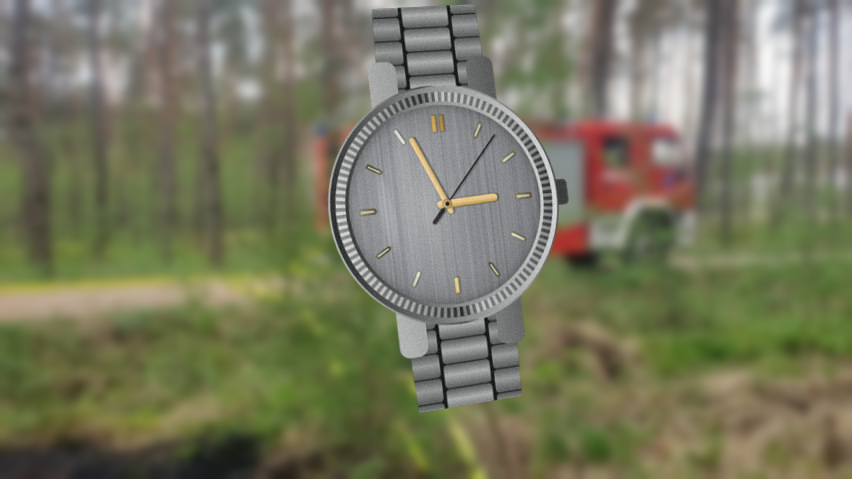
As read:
2,56,07
